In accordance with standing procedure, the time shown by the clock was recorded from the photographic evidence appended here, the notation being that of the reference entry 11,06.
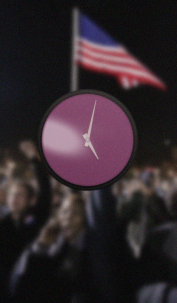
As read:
5,02
